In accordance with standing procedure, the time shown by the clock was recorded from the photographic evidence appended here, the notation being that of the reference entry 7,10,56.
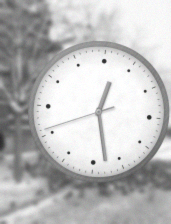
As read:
12,27,41
